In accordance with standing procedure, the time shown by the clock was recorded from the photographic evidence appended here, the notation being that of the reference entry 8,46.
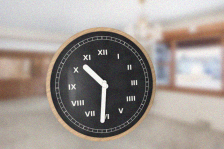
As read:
10,31
